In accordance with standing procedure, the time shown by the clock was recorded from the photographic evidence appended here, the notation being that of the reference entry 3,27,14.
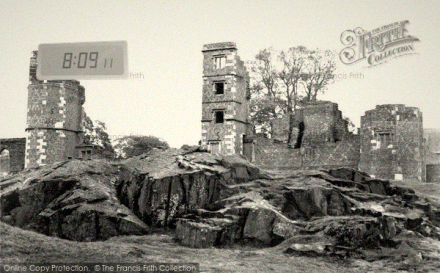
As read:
8,09,11
